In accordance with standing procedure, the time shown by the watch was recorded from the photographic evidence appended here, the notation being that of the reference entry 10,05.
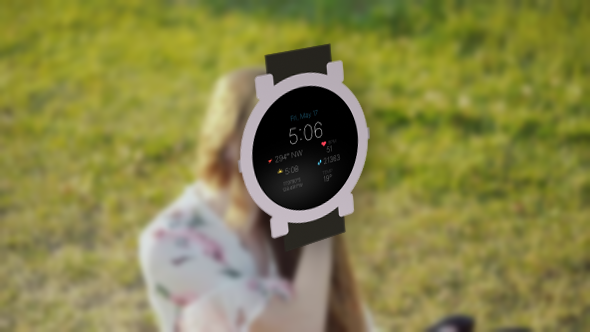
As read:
5,06
